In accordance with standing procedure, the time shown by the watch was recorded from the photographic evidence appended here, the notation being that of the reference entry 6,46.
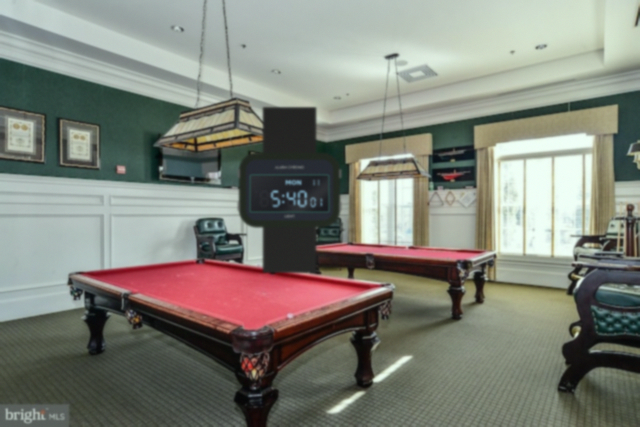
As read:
5,40
